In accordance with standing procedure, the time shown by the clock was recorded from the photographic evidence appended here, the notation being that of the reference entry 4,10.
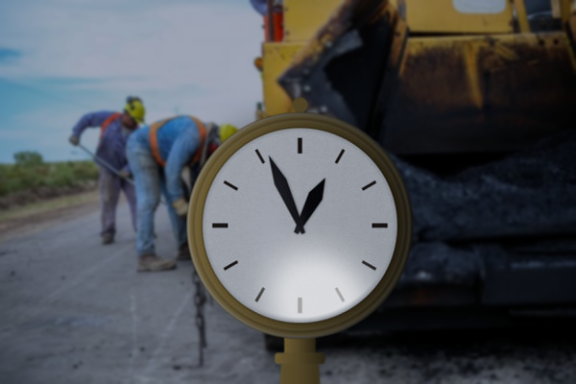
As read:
12,56
